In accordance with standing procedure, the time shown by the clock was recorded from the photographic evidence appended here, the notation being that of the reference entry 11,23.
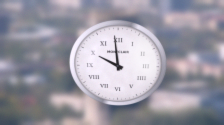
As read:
9,59
